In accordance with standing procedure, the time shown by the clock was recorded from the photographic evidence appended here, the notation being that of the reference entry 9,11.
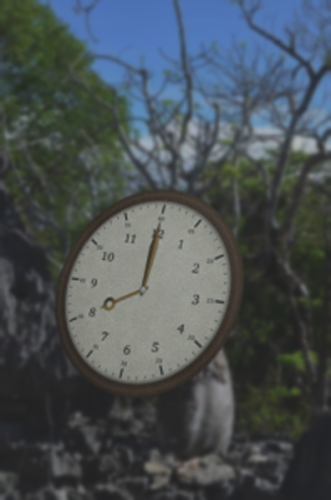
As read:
8,00
